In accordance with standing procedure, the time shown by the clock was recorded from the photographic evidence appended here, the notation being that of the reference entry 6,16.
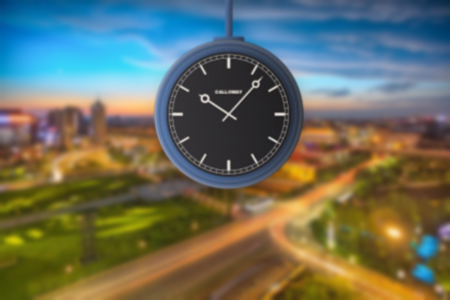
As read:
10,07
